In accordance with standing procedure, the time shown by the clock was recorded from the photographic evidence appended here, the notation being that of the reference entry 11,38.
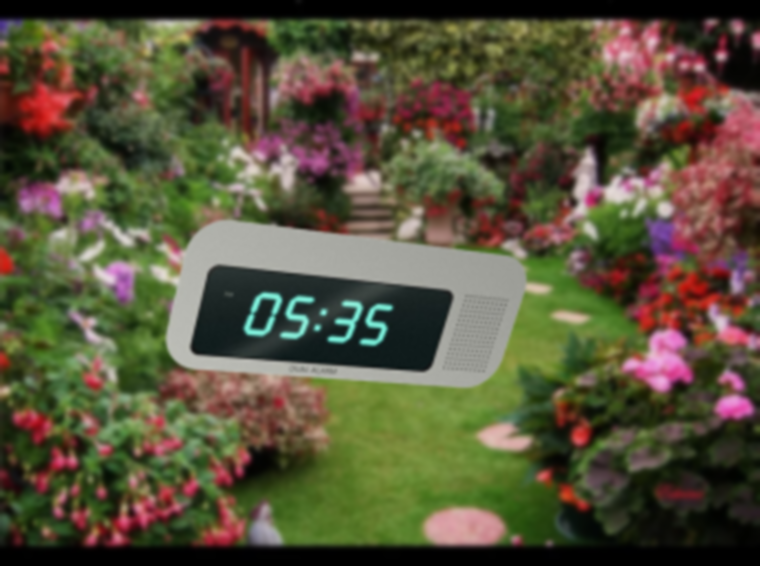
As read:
5,35
